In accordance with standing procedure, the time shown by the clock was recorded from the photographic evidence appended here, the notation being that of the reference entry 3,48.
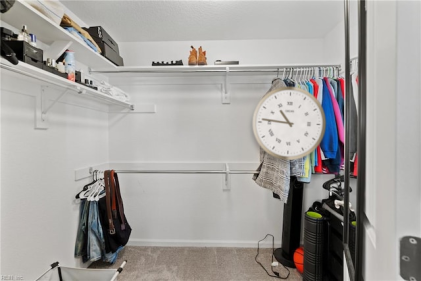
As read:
10,46
